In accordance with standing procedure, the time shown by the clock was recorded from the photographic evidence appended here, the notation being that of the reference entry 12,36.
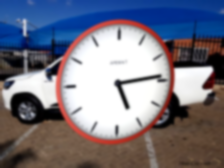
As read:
5,14
